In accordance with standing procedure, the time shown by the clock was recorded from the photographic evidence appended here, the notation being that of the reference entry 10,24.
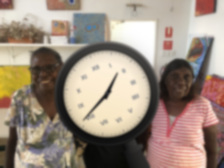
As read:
1,41
